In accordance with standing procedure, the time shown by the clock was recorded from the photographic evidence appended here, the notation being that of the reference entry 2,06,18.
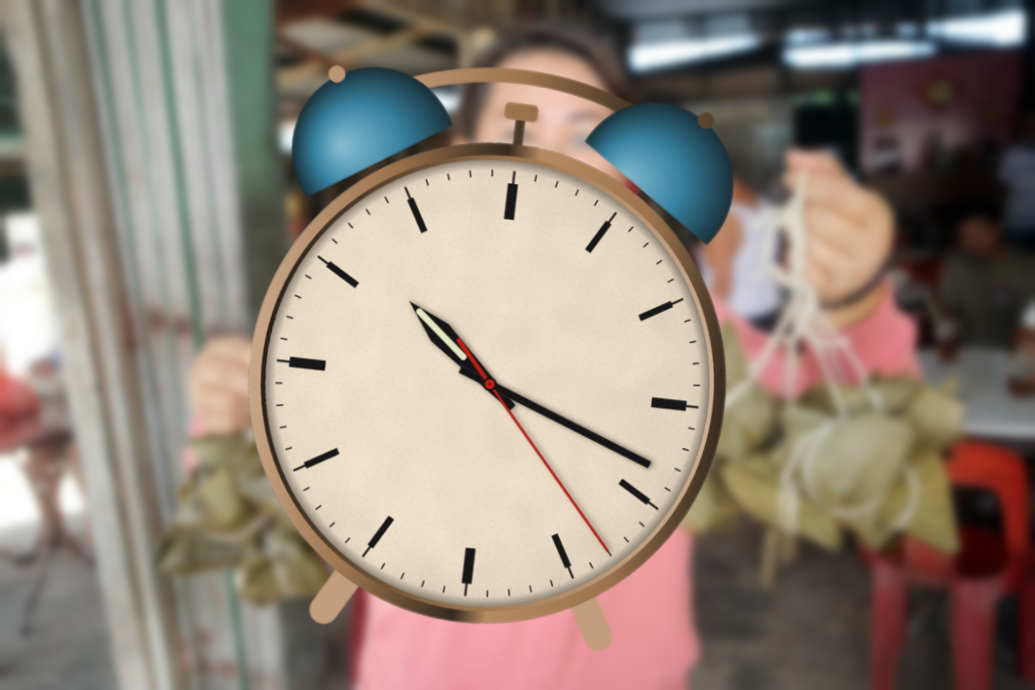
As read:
10,18,23
